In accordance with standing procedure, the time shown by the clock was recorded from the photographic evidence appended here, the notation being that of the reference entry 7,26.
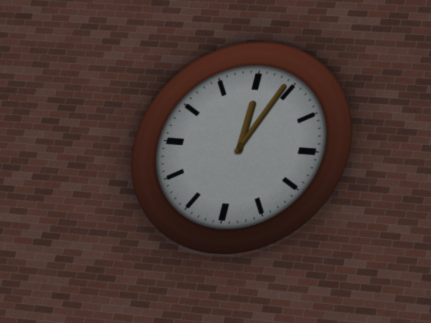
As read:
12,04
